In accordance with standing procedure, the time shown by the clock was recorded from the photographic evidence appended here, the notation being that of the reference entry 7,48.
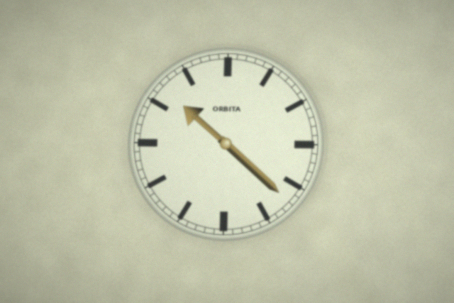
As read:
10,22
